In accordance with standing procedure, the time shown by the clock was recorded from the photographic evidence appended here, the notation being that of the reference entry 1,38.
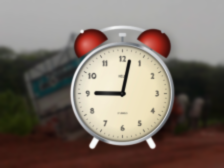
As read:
9,02
